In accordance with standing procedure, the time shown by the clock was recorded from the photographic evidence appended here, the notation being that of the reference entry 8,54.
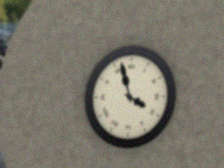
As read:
3,57
